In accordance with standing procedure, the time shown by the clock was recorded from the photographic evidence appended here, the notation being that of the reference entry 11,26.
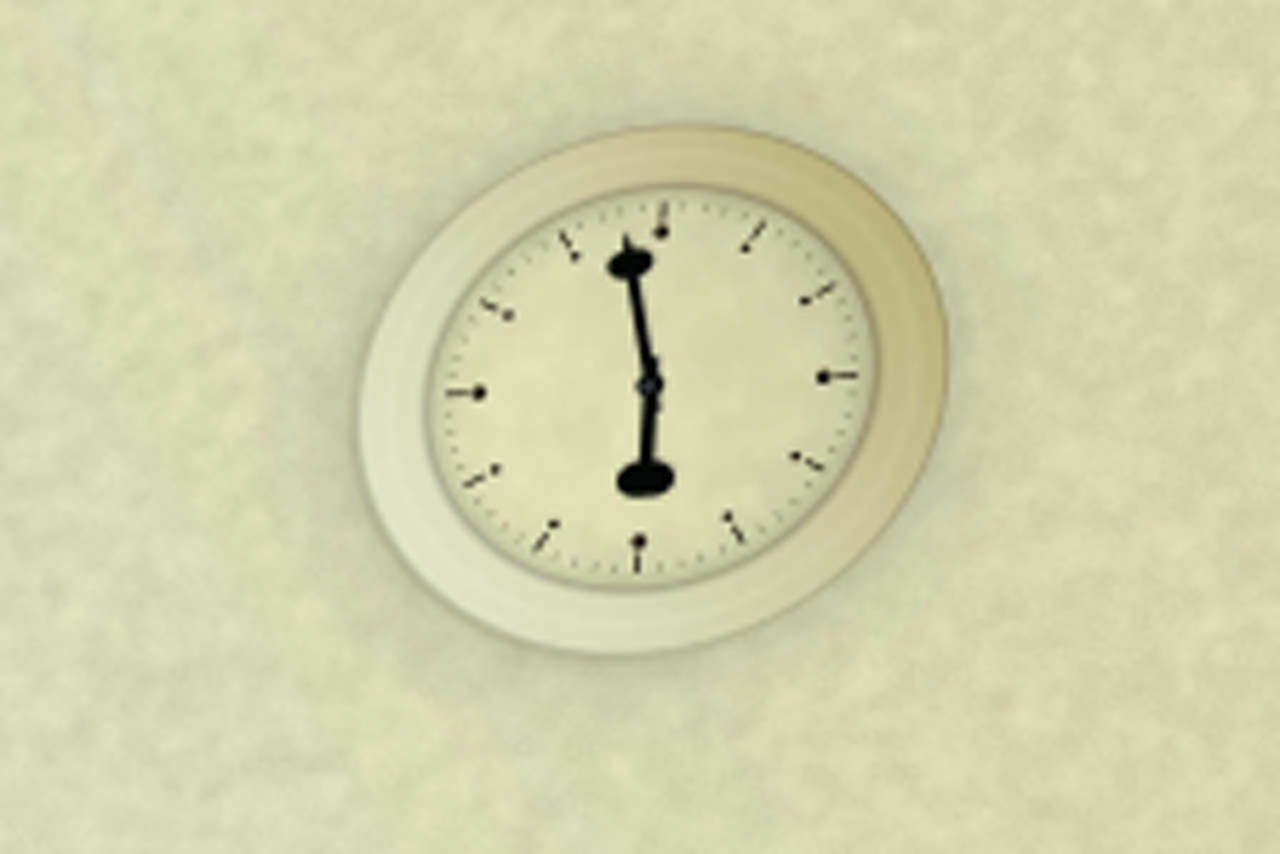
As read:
5,58
